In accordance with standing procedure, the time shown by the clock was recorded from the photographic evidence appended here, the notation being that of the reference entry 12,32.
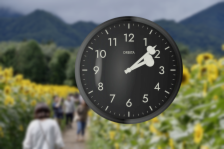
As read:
2,08
